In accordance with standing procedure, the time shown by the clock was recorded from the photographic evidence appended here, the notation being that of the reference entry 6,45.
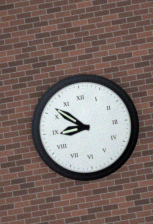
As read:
8,52
